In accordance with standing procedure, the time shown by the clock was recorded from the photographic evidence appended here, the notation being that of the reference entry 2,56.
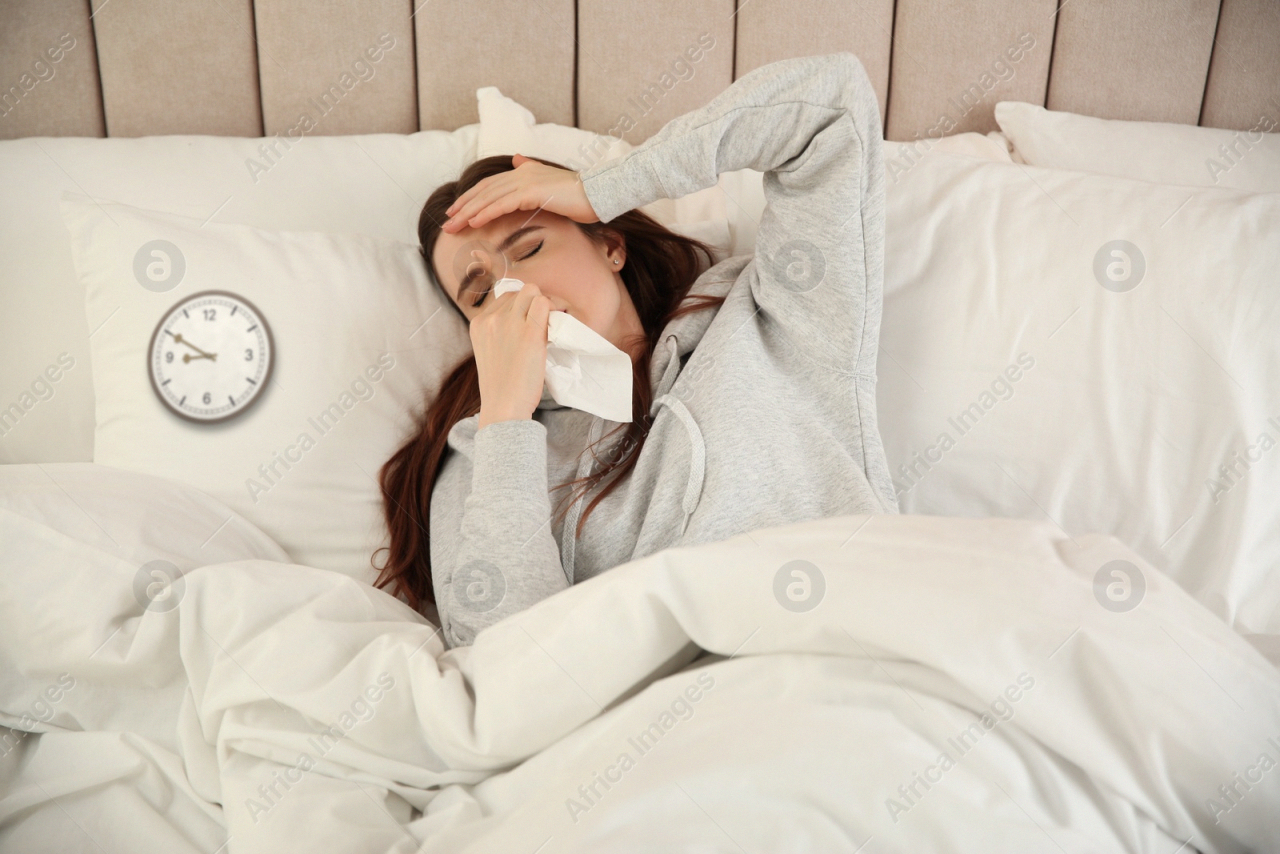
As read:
8,50
